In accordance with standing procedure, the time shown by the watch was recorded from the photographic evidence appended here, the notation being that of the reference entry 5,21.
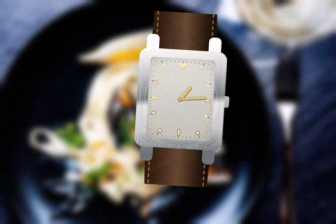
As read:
1,14
